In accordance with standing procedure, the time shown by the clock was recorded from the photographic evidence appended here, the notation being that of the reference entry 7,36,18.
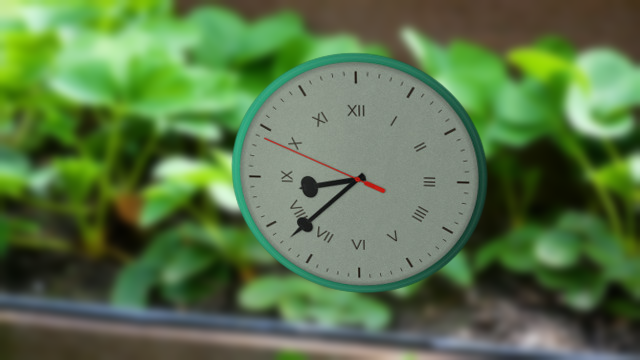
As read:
8,37,49
